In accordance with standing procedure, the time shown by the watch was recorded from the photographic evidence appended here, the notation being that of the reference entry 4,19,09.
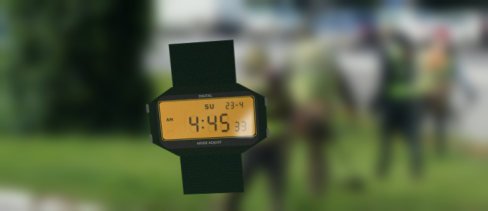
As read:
4,45,33
